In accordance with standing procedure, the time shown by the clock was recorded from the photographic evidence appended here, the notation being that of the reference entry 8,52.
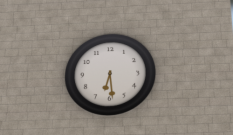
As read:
6,29
